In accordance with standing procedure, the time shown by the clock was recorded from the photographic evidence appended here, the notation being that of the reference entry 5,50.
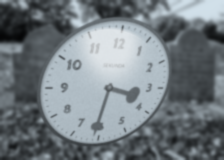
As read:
3,31
